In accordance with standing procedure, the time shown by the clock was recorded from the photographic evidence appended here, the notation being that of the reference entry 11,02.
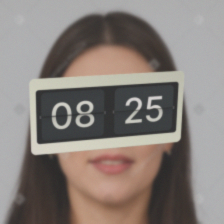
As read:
8,25
